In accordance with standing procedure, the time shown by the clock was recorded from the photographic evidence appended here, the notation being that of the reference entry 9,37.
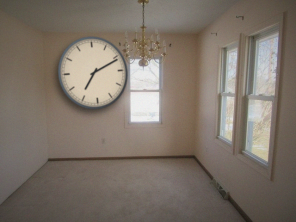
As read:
7,11
